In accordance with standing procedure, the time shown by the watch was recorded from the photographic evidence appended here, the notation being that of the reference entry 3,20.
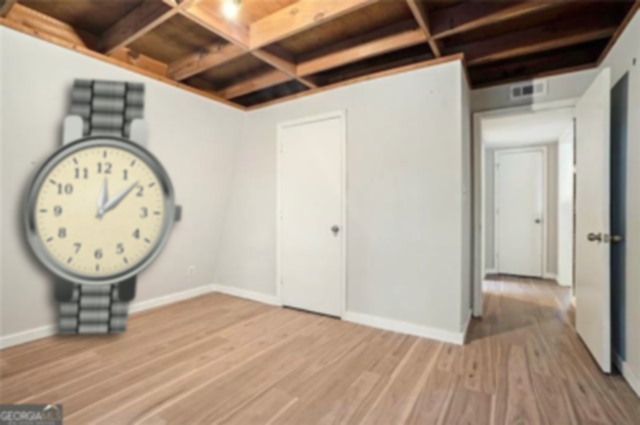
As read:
12,08
